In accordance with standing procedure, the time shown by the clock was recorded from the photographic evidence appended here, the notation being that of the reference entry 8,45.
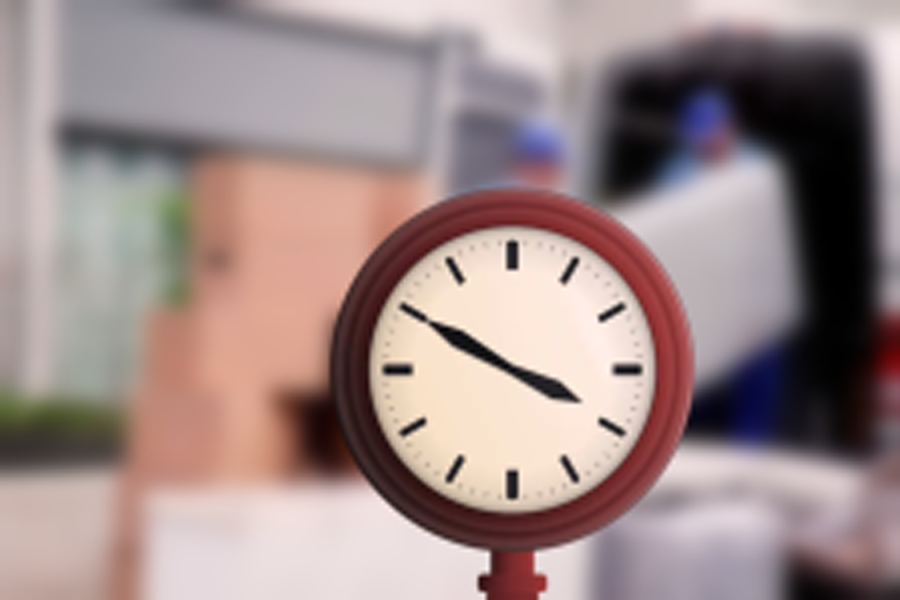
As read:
3,50
